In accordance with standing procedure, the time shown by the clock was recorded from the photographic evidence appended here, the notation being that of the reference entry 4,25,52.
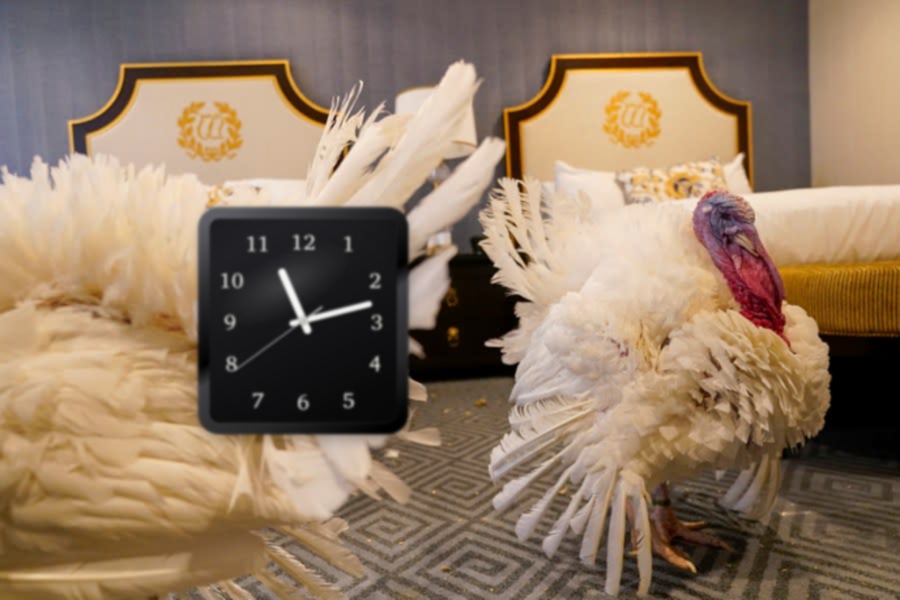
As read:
11,12,39
